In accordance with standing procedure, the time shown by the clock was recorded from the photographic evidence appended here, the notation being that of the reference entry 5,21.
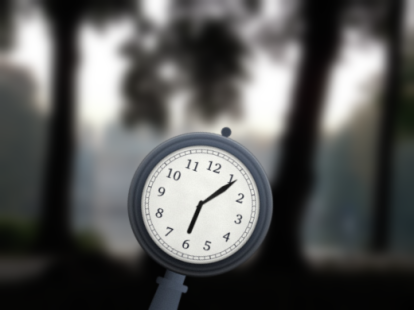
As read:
6,06
